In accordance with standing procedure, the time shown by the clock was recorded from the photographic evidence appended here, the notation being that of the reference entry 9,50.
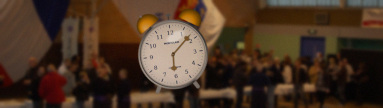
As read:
6,08
